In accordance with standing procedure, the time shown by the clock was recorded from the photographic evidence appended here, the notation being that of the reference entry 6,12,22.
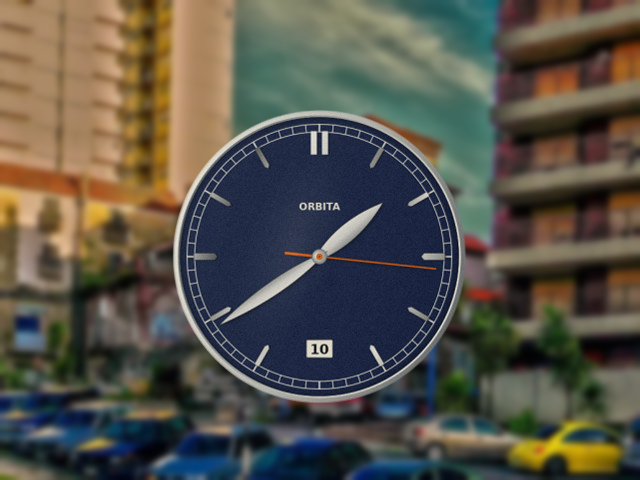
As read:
1,39,16
